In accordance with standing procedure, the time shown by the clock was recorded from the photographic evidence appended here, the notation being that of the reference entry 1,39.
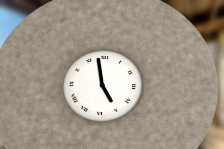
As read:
4,58
